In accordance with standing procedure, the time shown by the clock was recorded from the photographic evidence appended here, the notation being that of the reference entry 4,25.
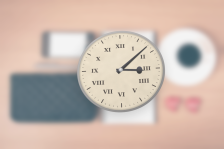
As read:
3,08
